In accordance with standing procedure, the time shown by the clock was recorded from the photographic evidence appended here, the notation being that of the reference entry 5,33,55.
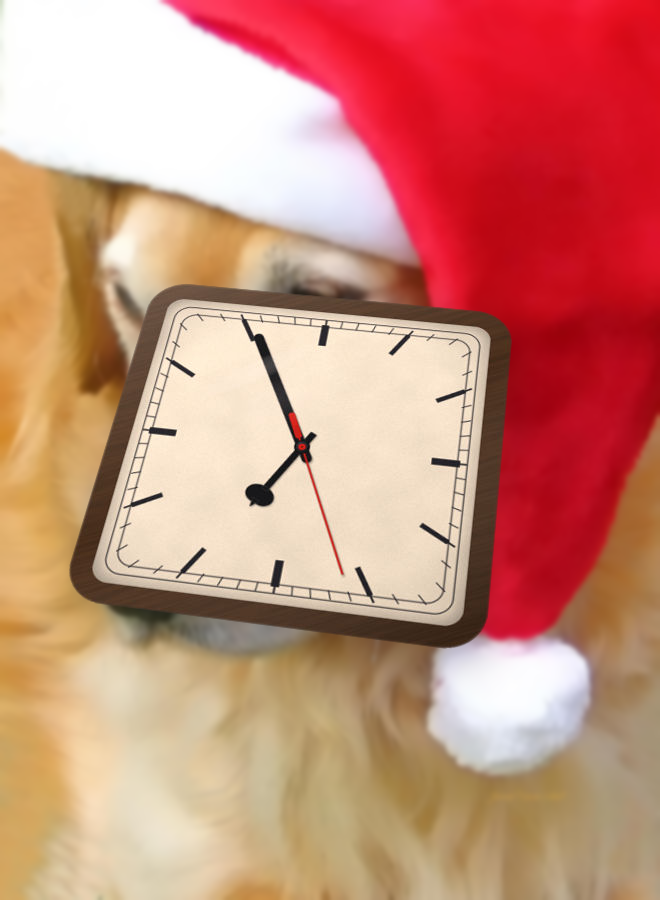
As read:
6,55,26
